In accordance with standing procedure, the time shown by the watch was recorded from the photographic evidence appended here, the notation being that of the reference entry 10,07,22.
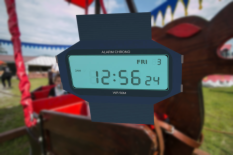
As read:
12,56,24
